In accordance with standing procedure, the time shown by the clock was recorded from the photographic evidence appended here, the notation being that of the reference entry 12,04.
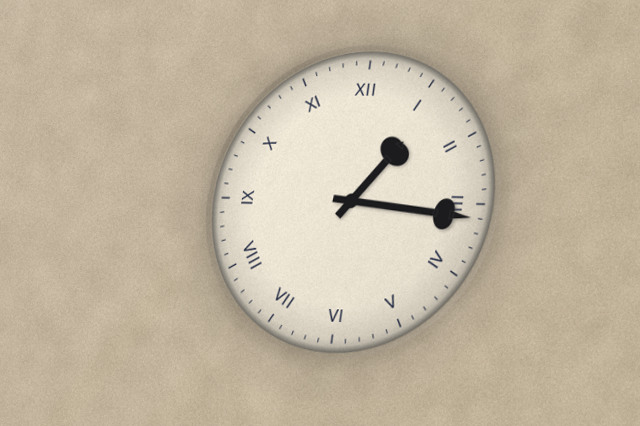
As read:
1,16
